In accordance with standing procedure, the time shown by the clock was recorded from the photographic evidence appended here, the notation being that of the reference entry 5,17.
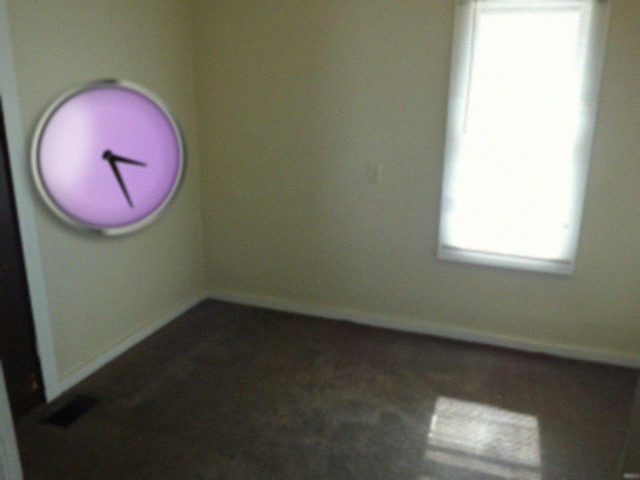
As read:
3,26
